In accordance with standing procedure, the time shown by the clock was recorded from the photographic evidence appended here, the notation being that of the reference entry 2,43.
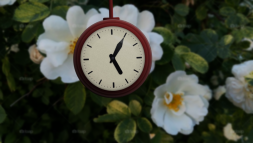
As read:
5,05
